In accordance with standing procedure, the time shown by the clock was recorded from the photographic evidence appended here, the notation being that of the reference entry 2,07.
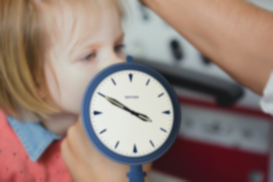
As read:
3,50
